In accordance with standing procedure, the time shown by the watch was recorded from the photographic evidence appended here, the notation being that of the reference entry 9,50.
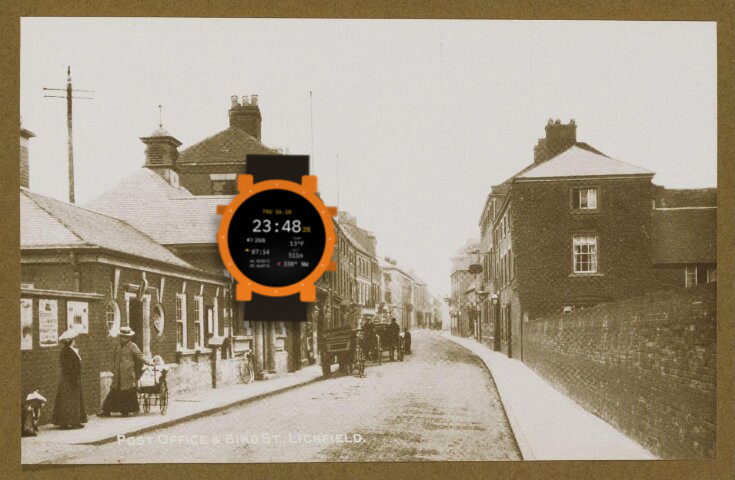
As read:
23,48
